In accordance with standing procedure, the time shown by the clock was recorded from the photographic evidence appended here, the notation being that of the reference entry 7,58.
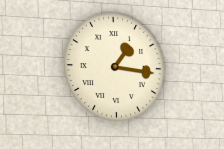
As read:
1,16
